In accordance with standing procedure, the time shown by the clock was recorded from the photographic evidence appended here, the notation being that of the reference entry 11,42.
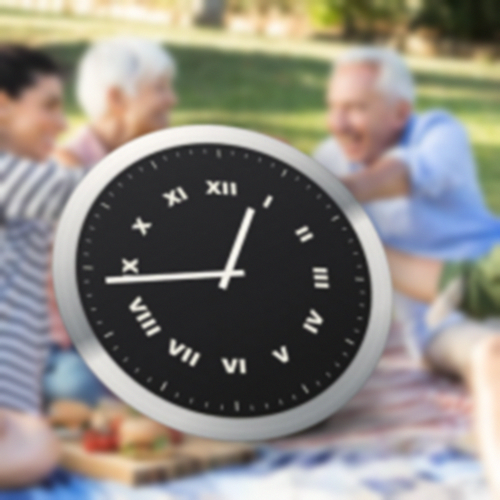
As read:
12,44
